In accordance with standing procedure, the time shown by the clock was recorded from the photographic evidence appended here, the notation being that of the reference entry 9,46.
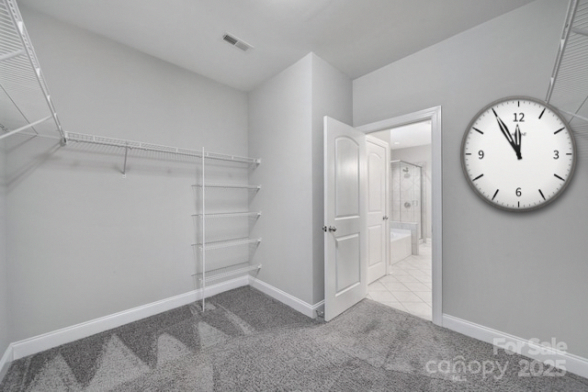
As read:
11,55
